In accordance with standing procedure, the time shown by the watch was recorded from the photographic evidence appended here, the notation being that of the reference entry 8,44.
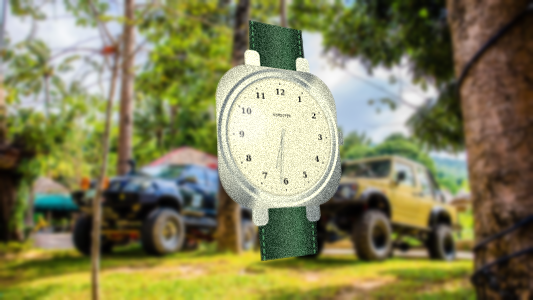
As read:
6,31
